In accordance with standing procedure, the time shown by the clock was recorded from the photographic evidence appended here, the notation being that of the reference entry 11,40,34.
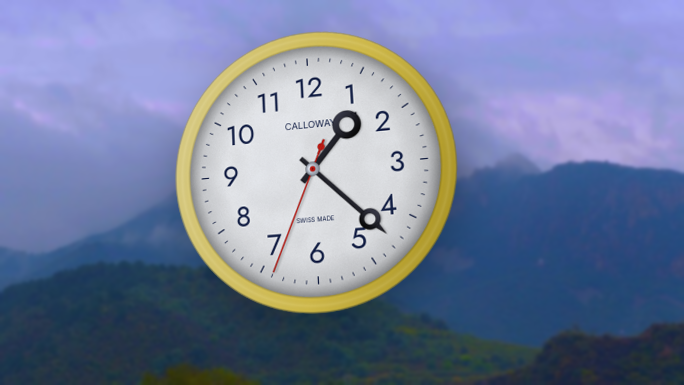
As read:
1,22,34
